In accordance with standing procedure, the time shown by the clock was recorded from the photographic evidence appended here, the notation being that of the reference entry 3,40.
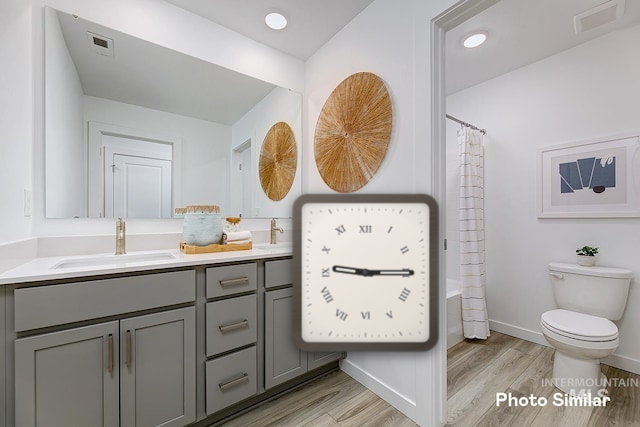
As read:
9,15
